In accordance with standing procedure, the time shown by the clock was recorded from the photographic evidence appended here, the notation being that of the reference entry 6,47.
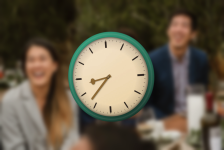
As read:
8,37
